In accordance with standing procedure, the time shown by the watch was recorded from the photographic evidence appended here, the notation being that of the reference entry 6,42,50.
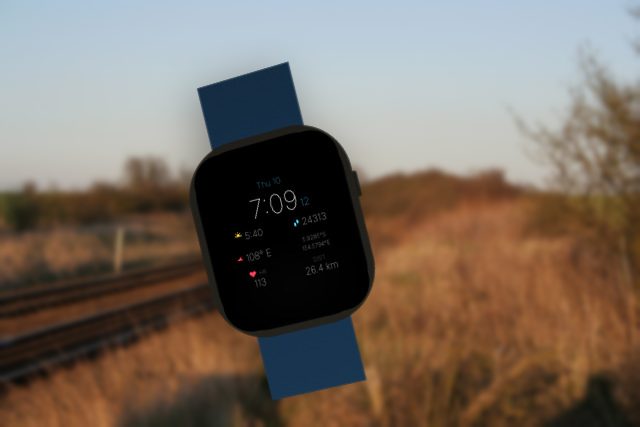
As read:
7,09,12
